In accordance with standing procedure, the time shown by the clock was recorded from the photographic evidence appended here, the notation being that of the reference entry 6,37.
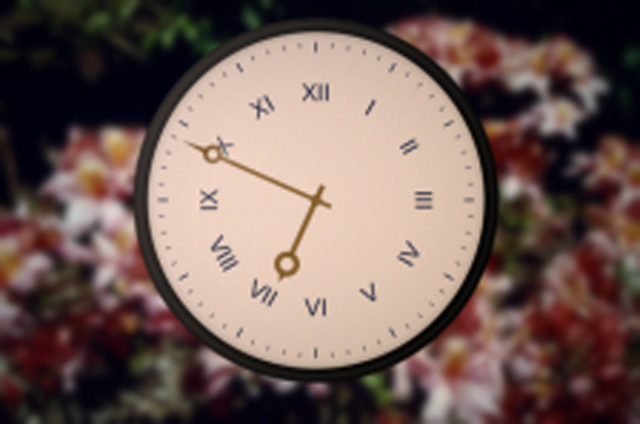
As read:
6,49
